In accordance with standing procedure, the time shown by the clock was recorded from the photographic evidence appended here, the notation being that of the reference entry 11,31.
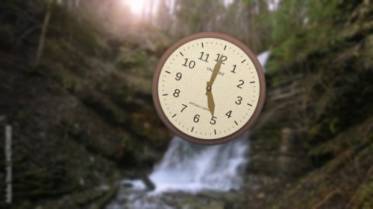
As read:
5,00
